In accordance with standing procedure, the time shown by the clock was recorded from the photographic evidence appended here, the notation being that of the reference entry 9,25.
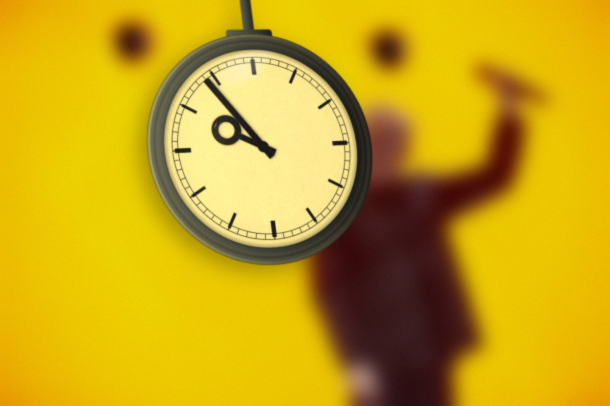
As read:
9,54
